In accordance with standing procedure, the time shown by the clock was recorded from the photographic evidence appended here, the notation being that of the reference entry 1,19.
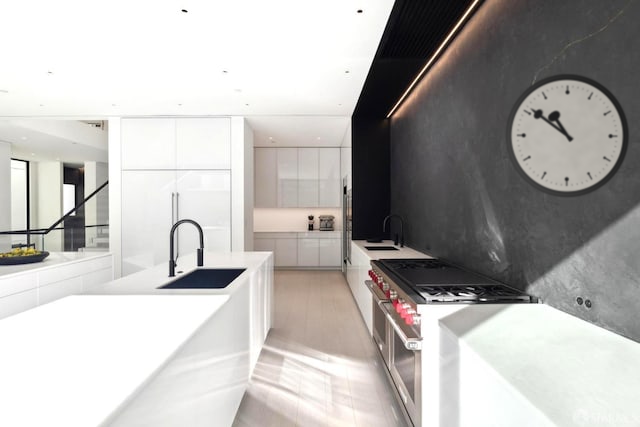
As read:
10,51
